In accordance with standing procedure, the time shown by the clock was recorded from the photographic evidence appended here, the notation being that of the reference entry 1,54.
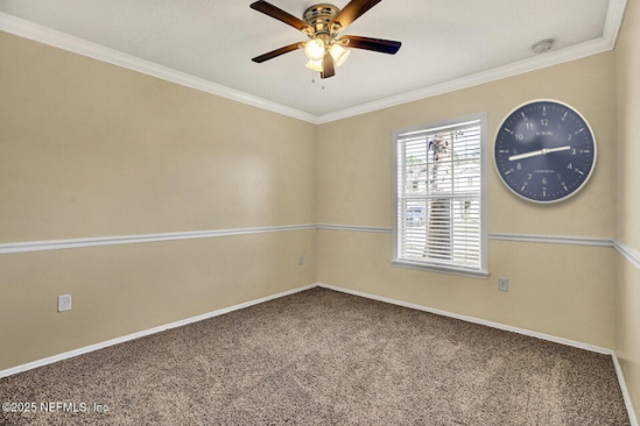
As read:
2,43
